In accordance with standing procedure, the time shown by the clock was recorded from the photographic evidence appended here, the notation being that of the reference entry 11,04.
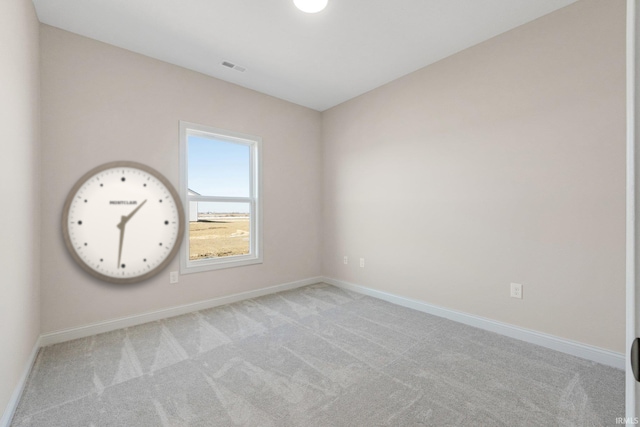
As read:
1,31
